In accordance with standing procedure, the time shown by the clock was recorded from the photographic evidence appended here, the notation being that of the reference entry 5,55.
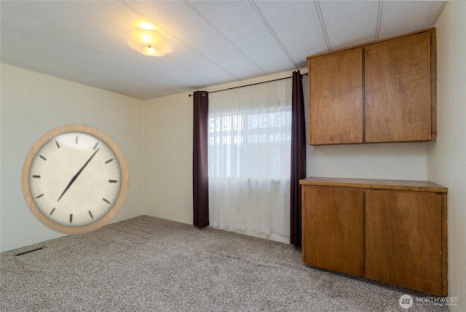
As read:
7,06
